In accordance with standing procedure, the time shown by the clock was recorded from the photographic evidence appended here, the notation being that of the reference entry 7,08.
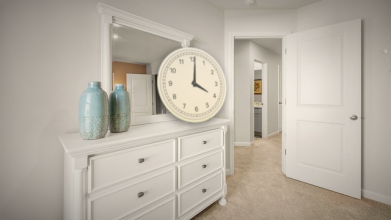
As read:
4,01
